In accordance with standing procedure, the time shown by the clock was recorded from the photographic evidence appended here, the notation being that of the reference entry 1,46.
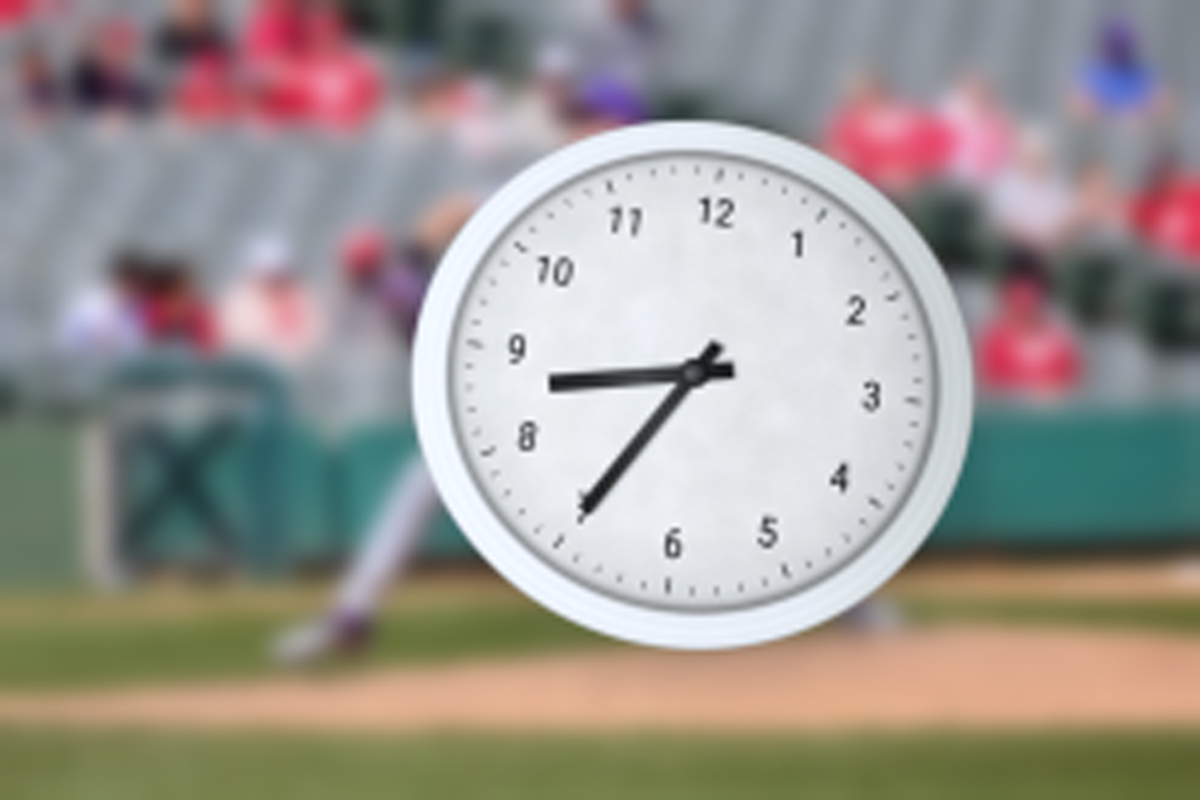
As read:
8,35
